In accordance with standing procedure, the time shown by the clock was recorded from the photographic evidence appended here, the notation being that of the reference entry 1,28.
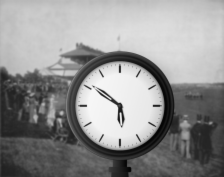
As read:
5,51
